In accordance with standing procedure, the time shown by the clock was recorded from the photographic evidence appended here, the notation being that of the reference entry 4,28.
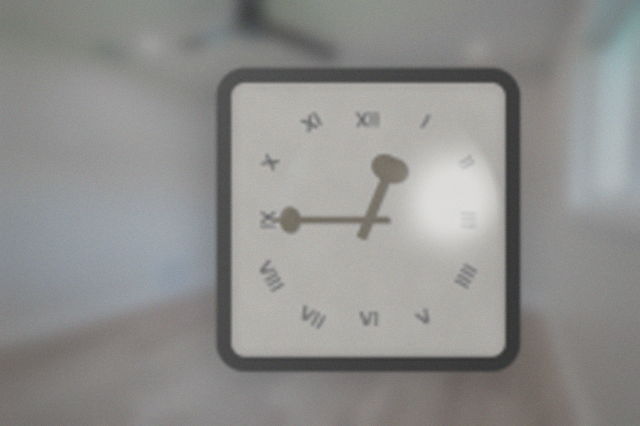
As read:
12,45
